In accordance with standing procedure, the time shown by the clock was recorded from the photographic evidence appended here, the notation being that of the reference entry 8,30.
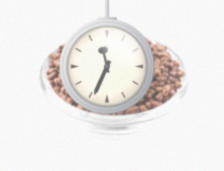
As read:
11,34
